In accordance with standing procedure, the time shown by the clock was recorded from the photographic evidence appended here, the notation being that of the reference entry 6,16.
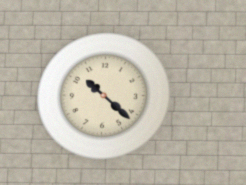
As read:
10,22
